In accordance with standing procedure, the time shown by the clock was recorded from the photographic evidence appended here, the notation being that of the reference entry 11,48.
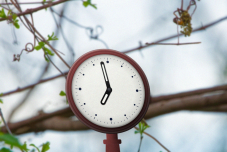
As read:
6,58
